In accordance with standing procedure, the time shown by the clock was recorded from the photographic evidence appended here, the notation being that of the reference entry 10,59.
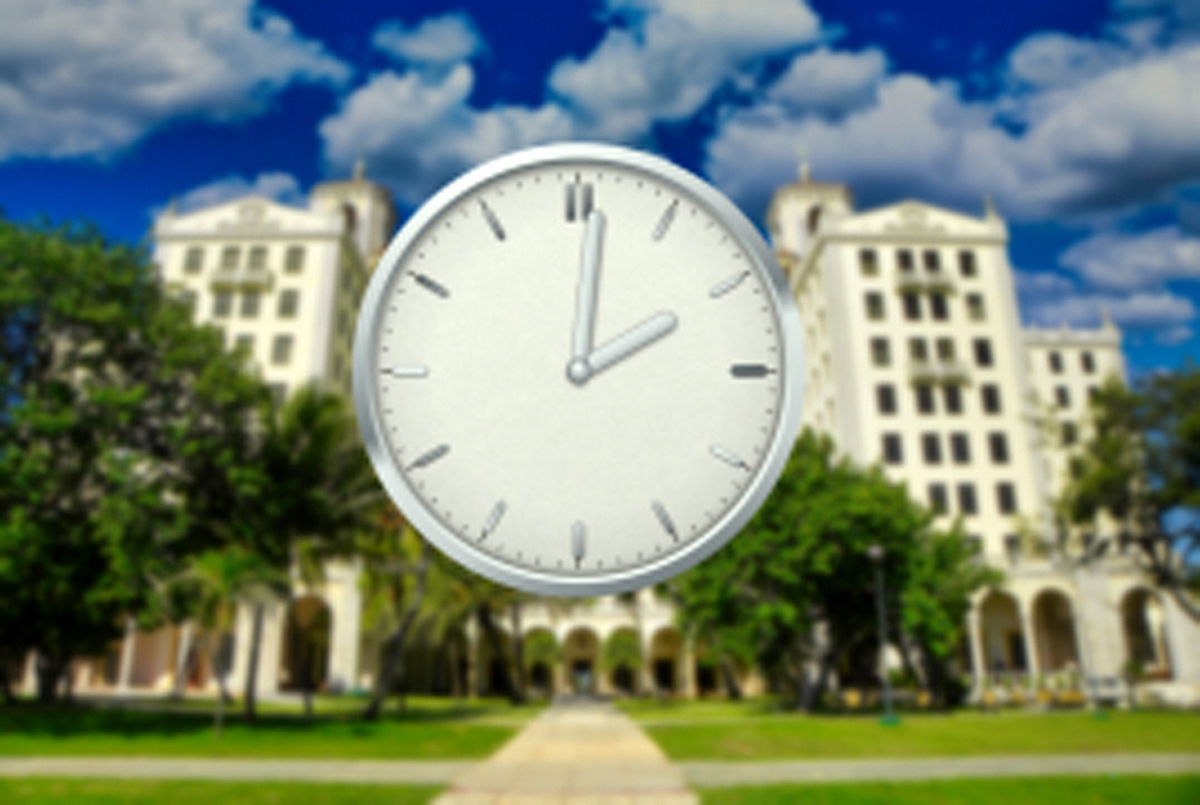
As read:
2,01
